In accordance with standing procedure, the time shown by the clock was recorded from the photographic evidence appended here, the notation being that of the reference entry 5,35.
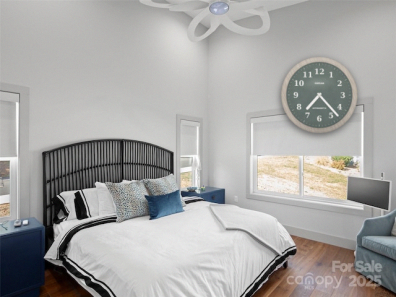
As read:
7,23
